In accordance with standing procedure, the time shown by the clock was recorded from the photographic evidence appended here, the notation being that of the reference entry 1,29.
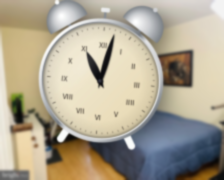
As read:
11,02
